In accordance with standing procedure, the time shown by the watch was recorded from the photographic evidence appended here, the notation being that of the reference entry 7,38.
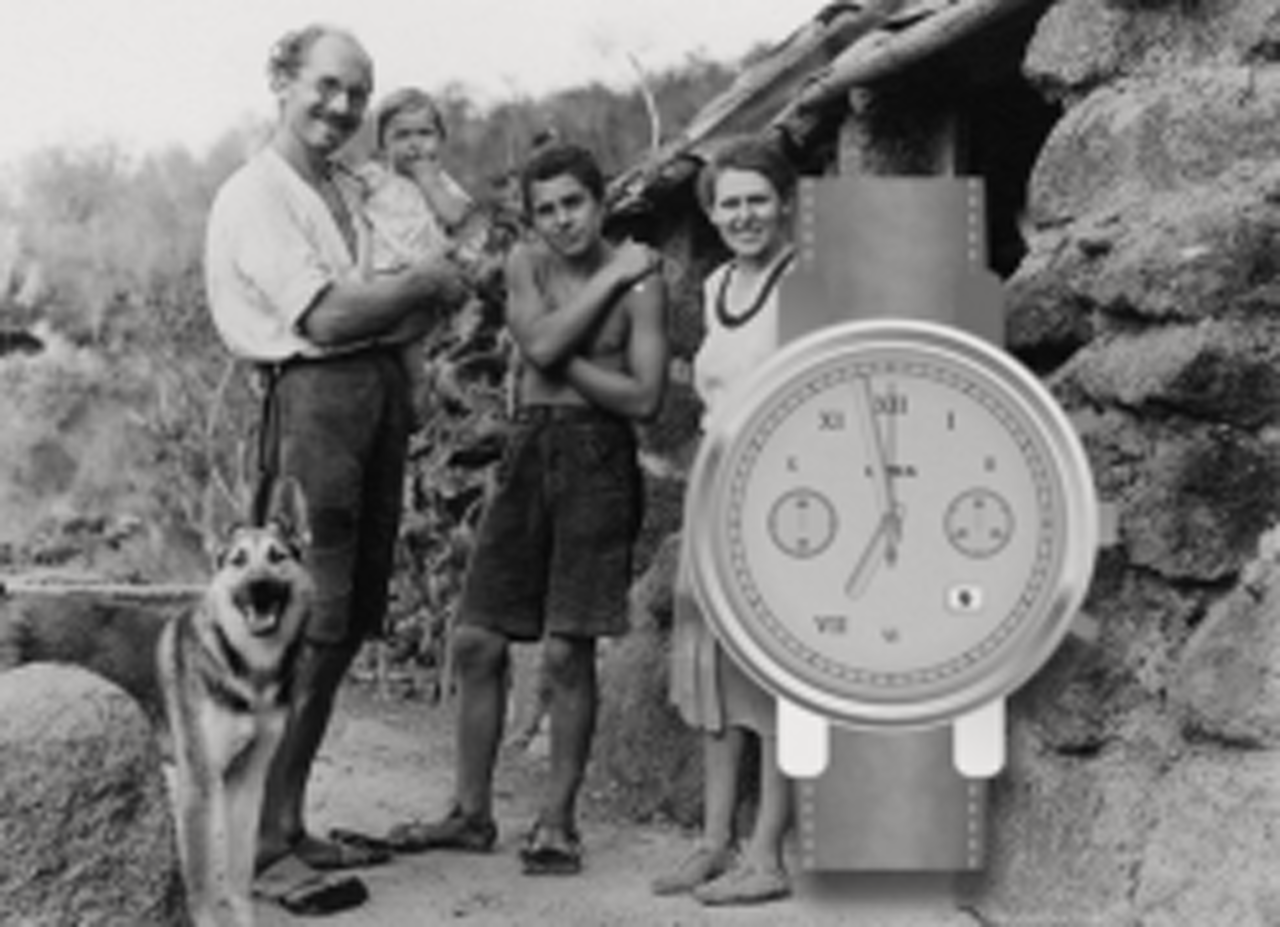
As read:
6,58
